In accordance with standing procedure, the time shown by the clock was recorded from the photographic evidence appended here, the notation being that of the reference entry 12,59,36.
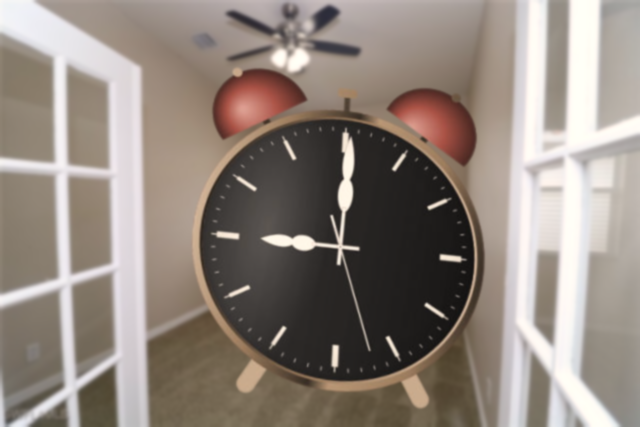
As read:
9,00,27
